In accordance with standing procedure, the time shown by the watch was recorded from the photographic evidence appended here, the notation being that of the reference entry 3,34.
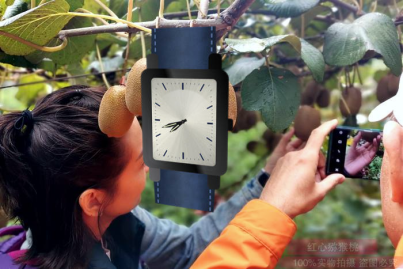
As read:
7,42
